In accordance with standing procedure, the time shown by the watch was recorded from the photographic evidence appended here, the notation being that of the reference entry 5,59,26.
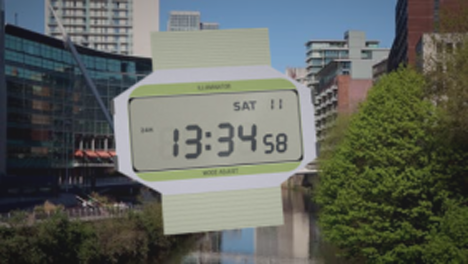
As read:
13,34,58
